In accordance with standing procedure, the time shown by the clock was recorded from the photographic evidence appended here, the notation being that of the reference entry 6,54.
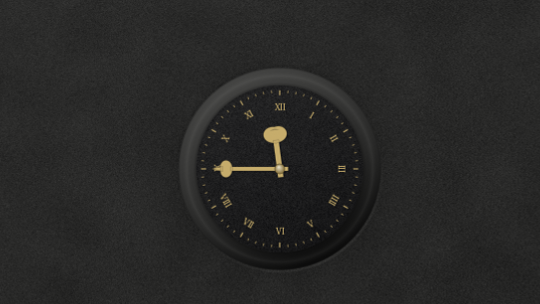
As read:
11,45
